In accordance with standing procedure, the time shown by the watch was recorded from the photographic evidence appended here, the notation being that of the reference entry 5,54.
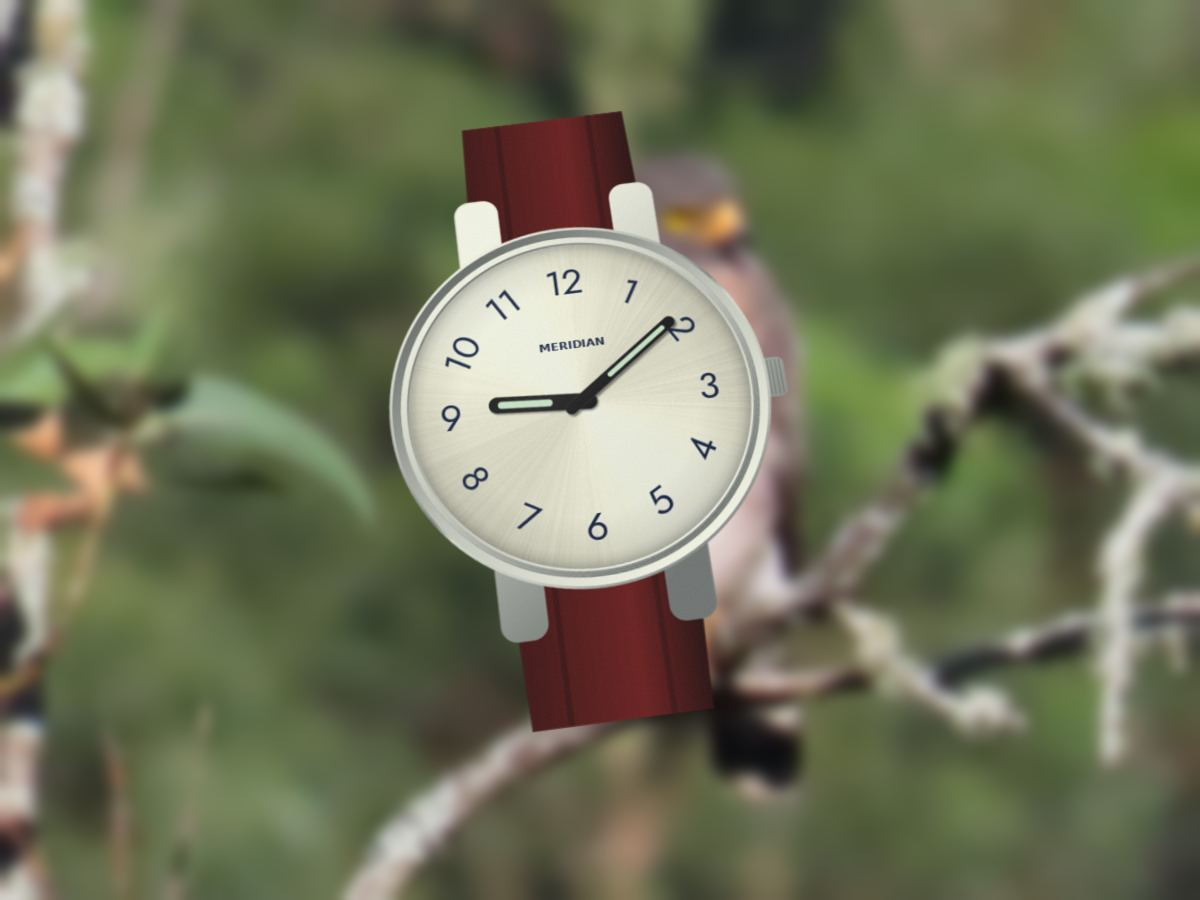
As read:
9,09
